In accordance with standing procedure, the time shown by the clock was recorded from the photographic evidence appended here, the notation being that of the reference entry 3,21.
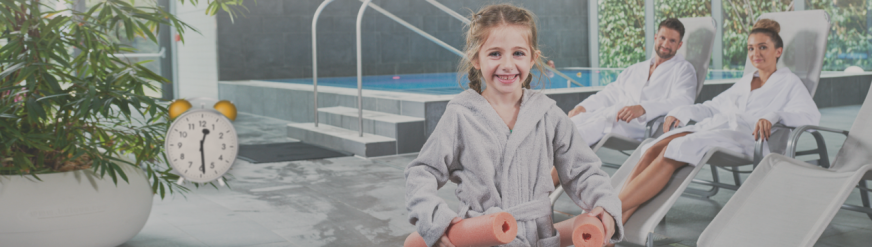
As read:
12,29
